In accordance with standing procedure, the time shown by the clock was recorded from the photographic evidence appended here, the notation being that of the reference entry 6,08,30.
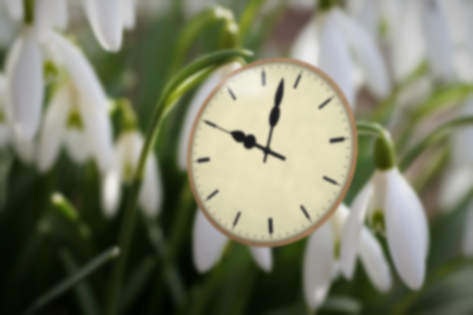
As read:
10,02,50
